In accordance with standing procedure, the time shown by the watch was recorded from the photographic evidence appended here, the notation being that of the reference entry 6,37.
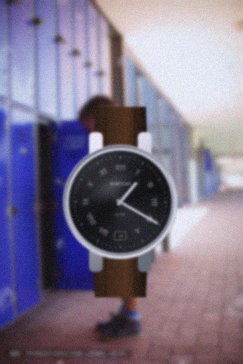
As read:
1,20
